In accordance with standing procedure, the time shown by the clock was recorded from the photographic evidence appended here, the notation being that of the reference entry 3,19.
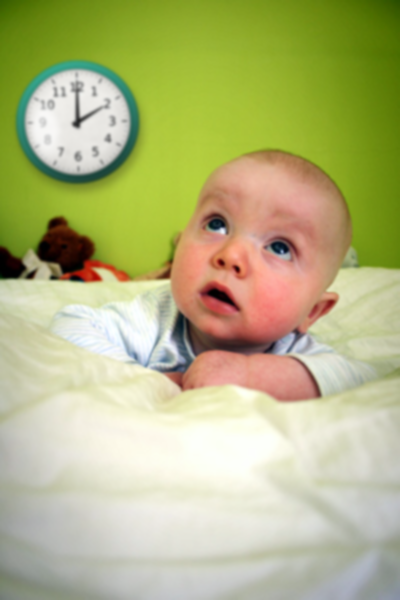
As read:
2,00
